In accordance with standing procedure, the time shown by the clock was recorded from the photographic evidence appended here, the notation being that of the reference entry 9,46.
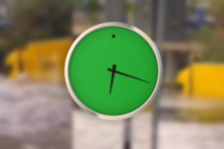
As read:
6,18
